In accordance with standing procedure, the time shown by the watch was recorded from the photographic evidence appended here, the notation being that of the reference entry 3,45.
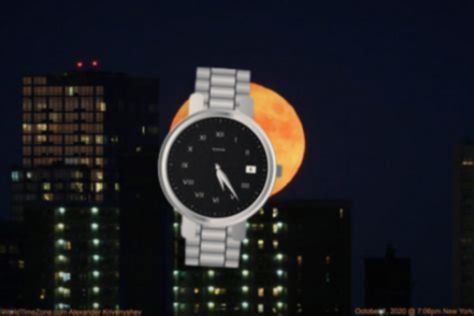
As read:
5,24
